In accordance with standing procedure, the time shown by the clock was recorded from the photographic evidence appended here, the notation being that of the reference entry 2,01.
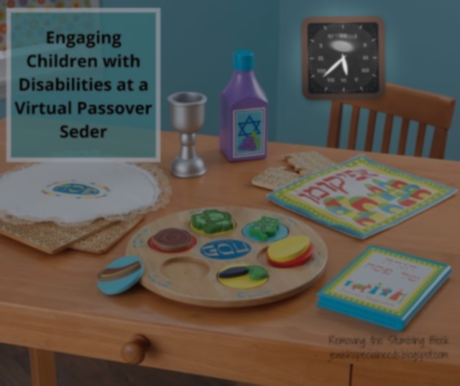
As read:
5,38
